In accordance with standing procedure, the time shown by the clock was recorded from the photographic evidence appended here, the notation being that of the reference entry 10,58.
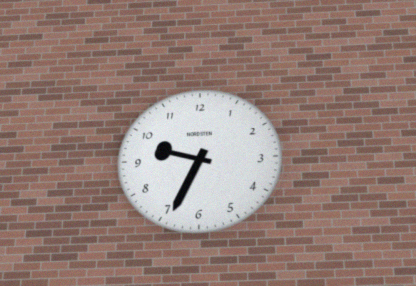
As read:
9,34
